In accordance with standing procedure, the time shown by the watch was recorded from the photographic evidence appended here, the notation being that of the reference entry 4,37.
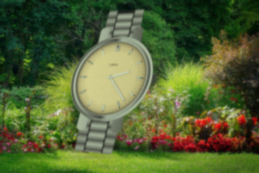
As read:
2,23
